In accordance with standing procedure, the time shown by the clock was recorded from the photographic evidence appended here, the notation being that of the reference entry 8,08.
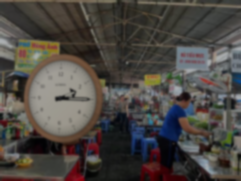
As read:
2,15
